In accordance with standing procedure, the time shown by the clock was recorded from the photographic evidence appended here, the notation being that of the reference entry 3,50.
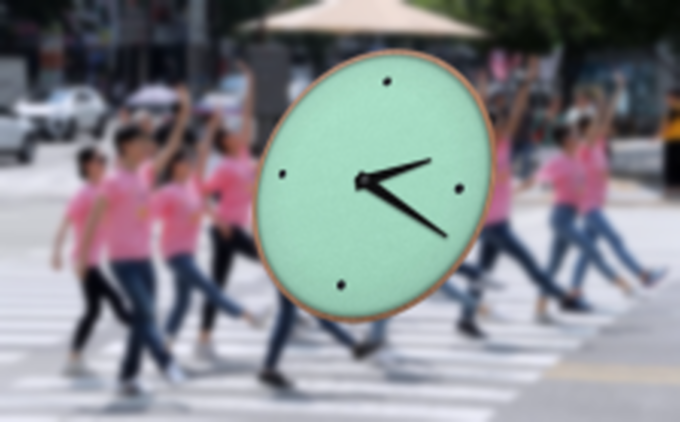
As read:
2,19
